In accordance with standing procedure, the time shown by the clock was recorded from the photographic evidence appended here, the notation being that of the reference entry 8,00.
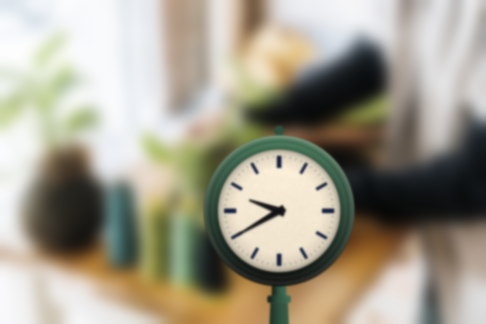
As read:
9,40
